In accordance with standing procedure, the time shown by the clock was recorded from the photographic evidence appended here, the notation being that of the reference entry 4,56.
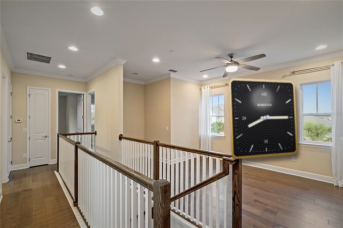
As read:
8,15
